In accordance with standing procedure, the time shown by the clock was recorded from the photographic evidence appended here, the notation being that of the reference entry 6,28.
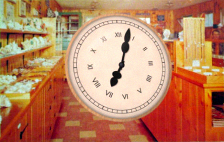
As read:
7,03
